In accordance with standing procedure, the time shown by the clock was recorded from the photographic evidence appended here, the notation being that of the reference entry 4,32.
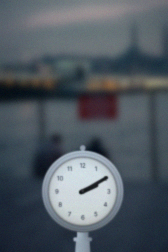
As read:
2,10
